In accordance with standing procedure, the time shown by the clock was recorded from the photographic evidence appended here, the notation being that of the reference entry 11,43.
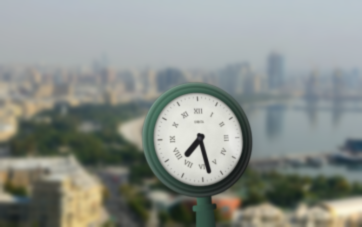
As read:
7,28
